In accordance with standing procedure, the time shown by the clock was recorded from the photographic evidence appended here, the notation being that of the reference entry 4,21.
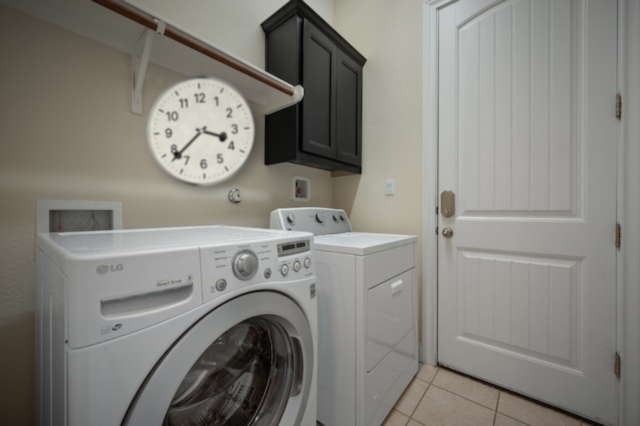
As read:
3,38
